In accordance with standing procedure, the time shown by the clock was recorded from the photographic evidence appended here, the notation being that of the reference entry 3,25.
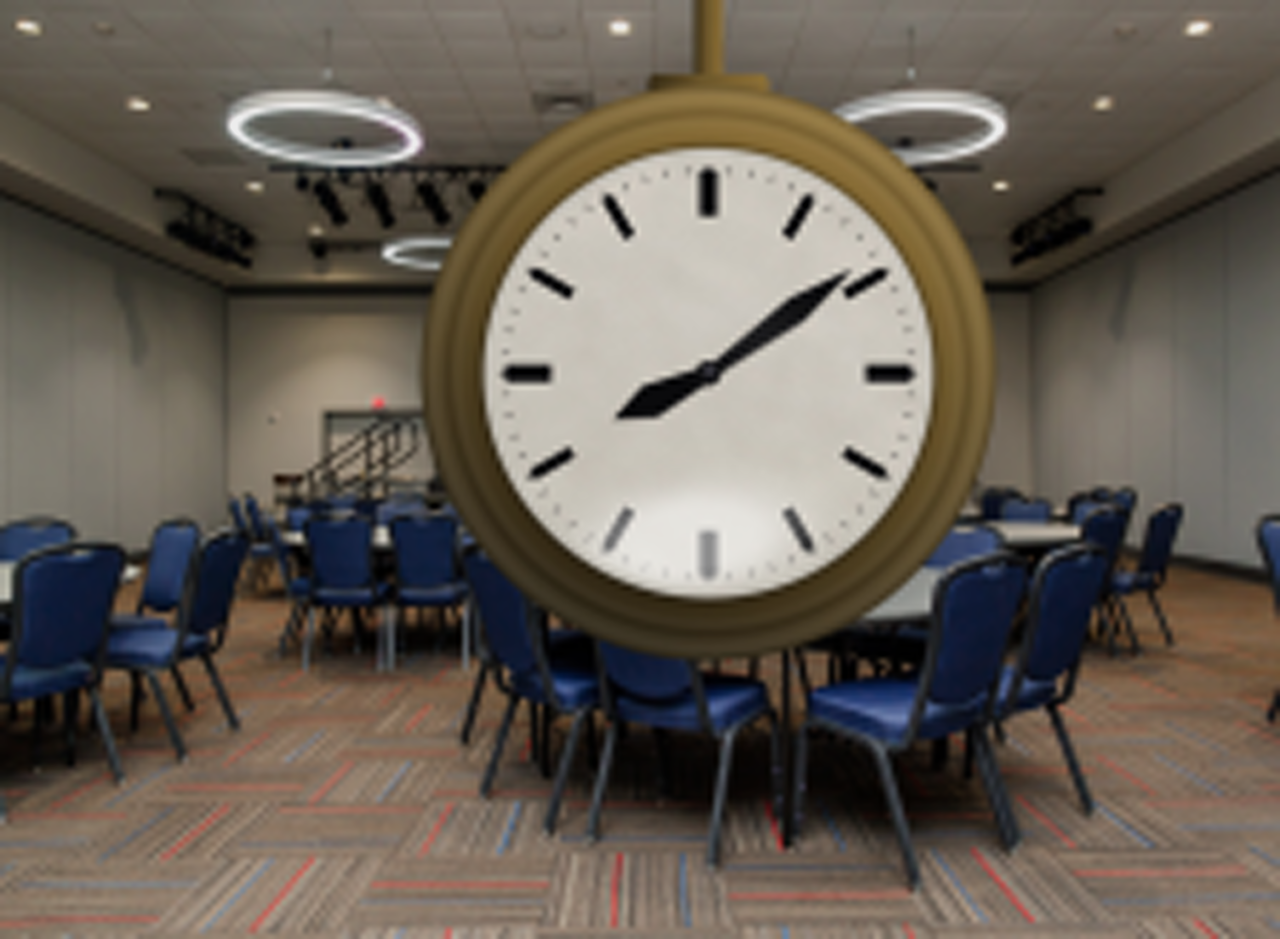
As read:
8,09
